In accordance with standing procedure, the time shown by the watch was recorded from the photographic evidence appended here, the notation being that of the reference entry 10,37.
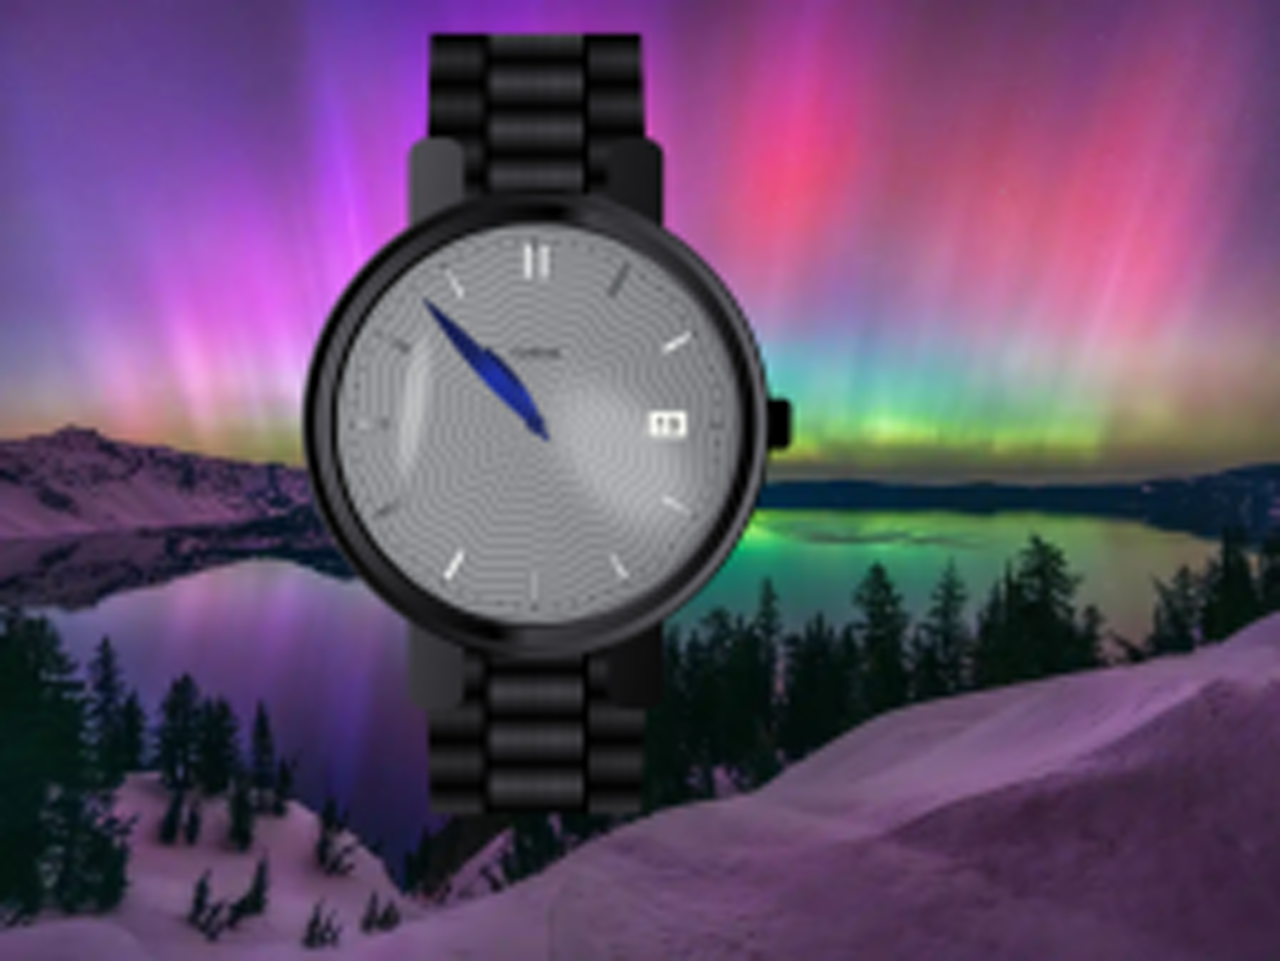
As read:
10,53
